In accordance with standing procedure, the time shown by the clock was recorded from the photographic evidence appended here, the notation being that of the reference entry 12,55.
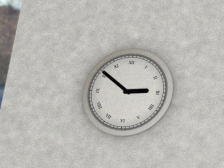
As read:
2,51
